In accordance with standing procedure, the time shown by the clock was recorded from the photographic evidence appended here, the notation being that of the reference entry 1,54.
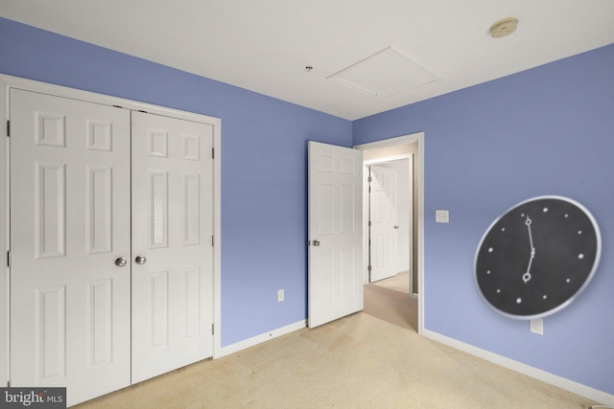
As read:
5,56
